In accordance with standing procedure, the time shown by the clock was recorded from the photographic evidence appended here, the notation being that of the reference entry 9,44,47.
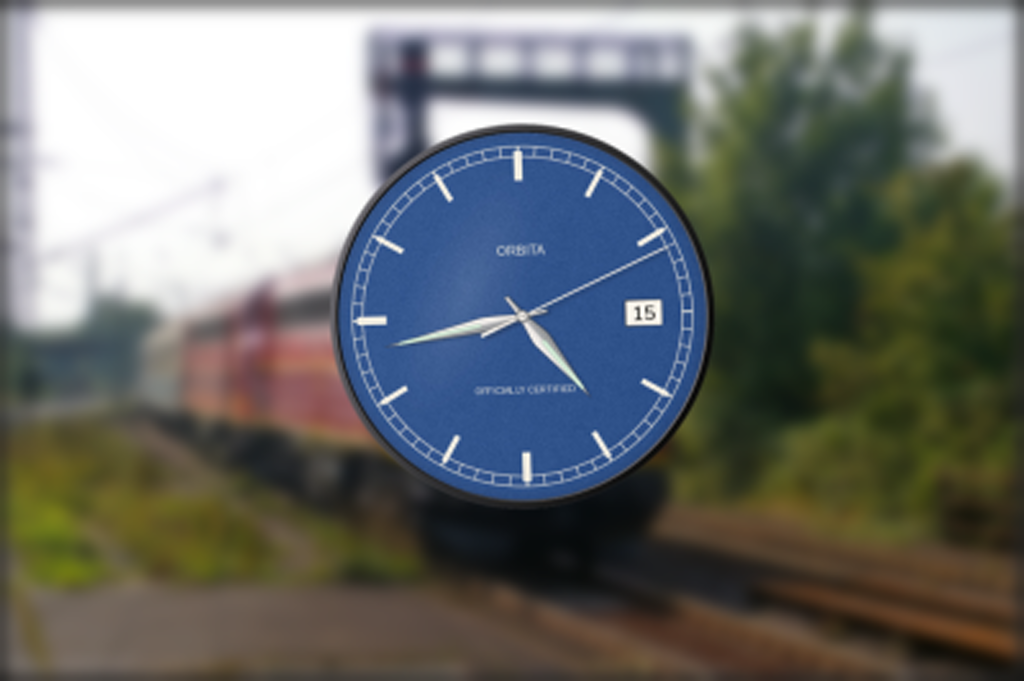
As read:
4,43,11
